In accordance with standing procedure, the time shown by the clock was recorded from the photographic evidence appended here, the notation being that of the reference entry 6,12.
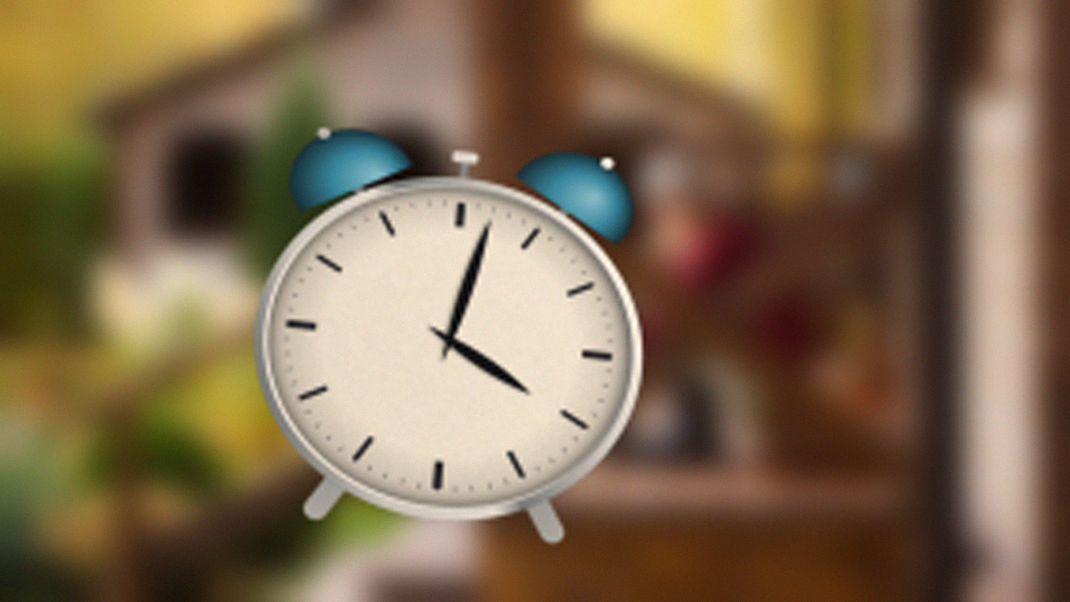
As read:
4,02
